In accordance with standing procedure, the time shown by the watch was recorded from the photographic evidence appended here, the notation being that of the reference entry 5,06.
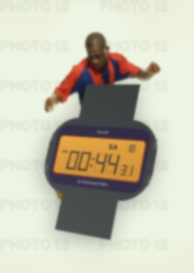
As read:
0,44
